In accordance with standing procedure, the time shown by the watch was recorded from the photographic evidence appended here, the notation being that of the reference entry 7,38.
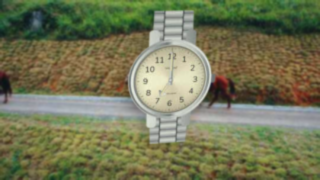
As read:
7,00
